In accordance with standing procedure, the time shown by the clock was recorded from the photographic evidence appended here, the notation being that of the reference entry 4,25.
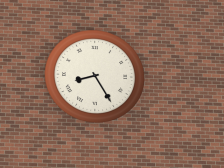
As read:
8,25
